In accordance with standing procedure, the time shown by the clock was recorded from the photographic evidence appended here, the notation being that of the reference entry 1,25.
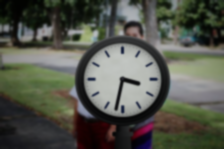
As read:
3,32
